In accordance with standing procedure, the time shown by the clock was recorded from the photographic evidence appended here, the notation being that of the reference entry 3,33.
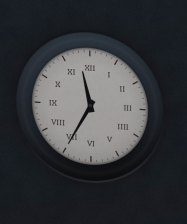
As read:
11,35
